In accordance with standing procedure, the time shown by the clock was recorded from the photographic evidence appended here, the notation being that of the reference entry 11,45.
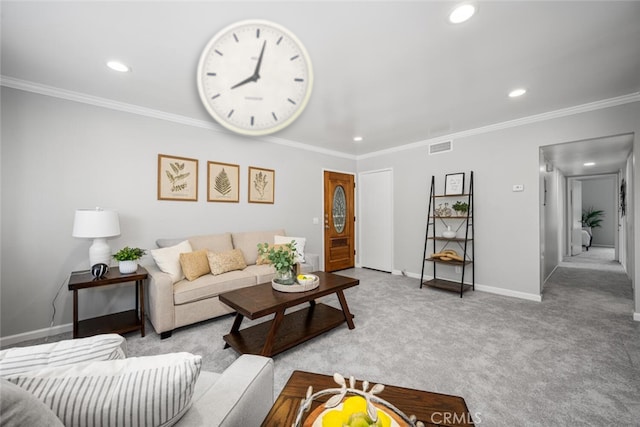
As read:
8,02
